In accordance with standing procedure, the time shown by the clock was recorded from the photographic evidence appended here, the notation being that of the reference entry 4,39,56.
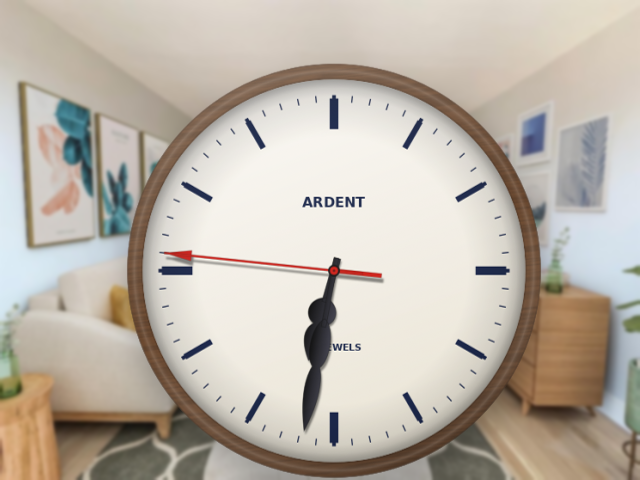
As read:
6,31,46
